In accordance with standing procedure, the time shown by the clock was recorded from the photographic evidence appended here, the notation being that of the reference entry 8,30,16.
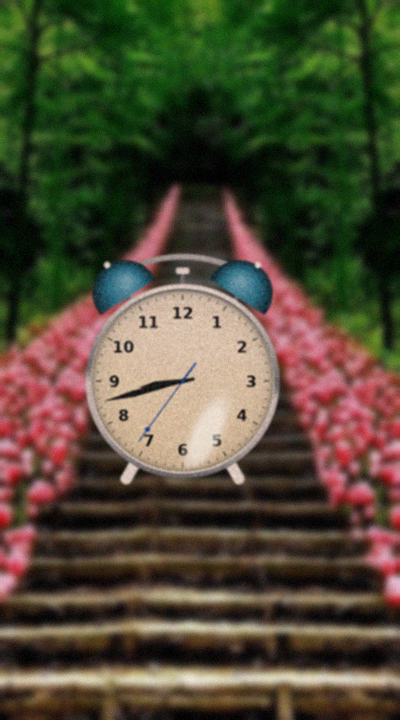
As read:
8,42,36
